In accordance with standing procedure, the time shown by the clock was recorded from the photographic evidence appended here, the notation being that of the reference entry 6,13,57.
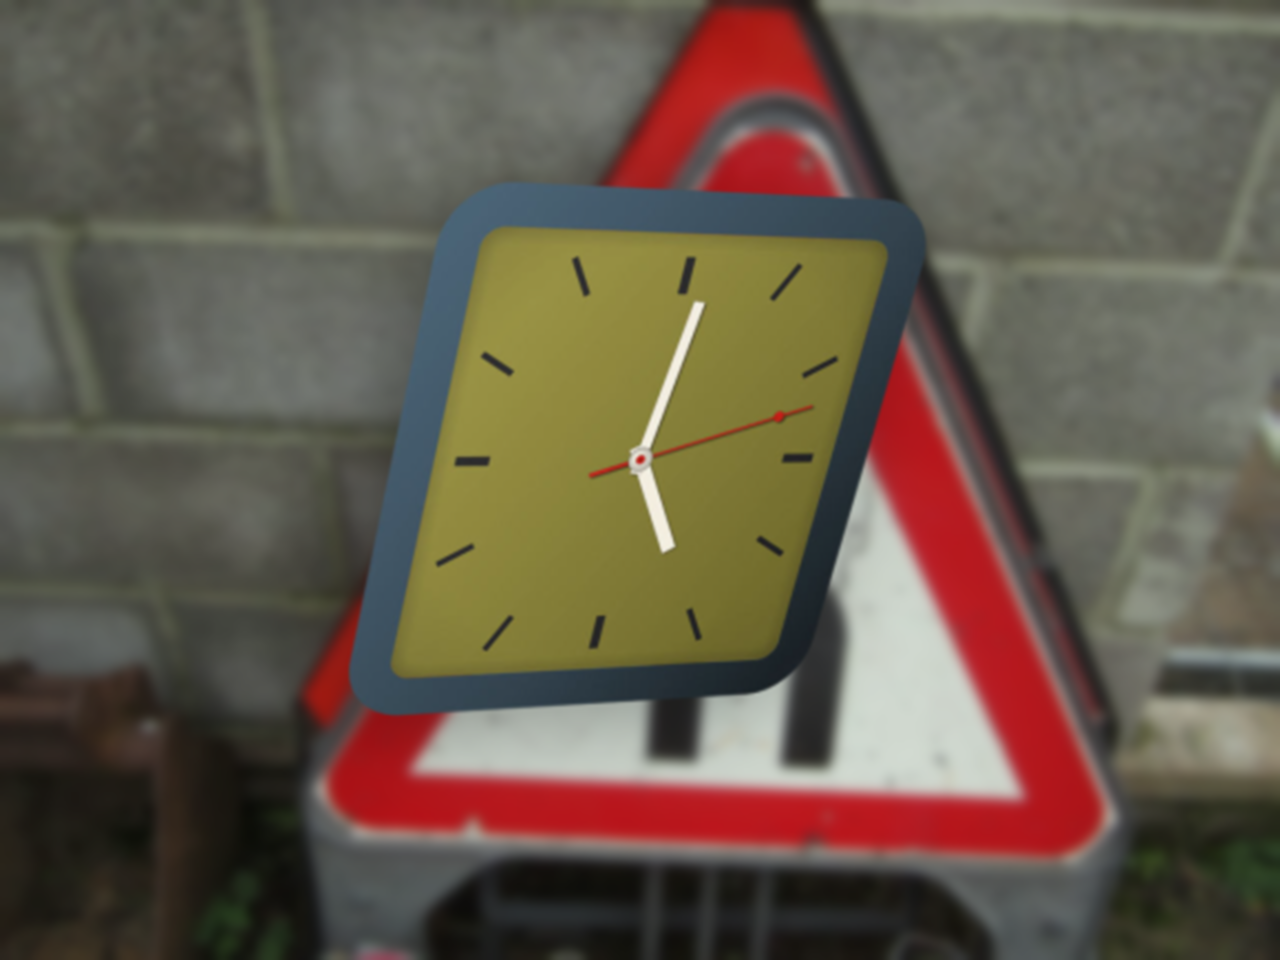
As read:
5,01,12
